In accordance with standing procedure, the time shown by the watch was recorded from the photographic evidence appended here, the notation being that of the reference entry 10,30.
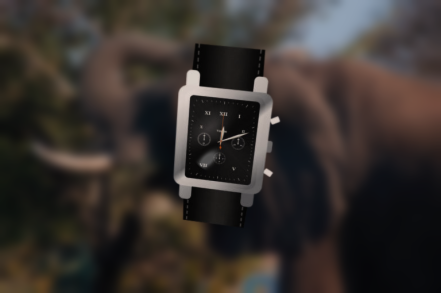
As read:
12,11
